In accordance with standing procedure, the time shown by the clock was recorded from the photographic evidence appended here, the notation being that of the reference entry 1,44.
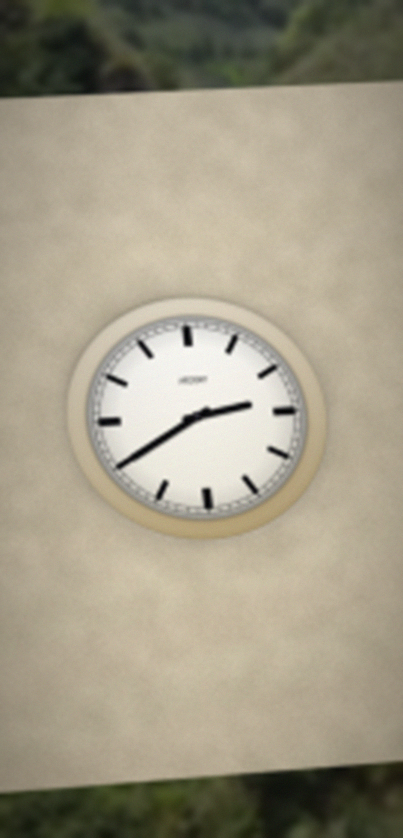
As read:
2,40
